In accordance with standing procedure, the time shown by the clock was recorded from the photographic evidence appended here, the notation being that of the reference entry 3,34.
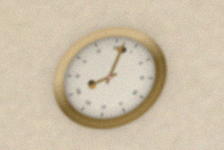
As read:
8,02
